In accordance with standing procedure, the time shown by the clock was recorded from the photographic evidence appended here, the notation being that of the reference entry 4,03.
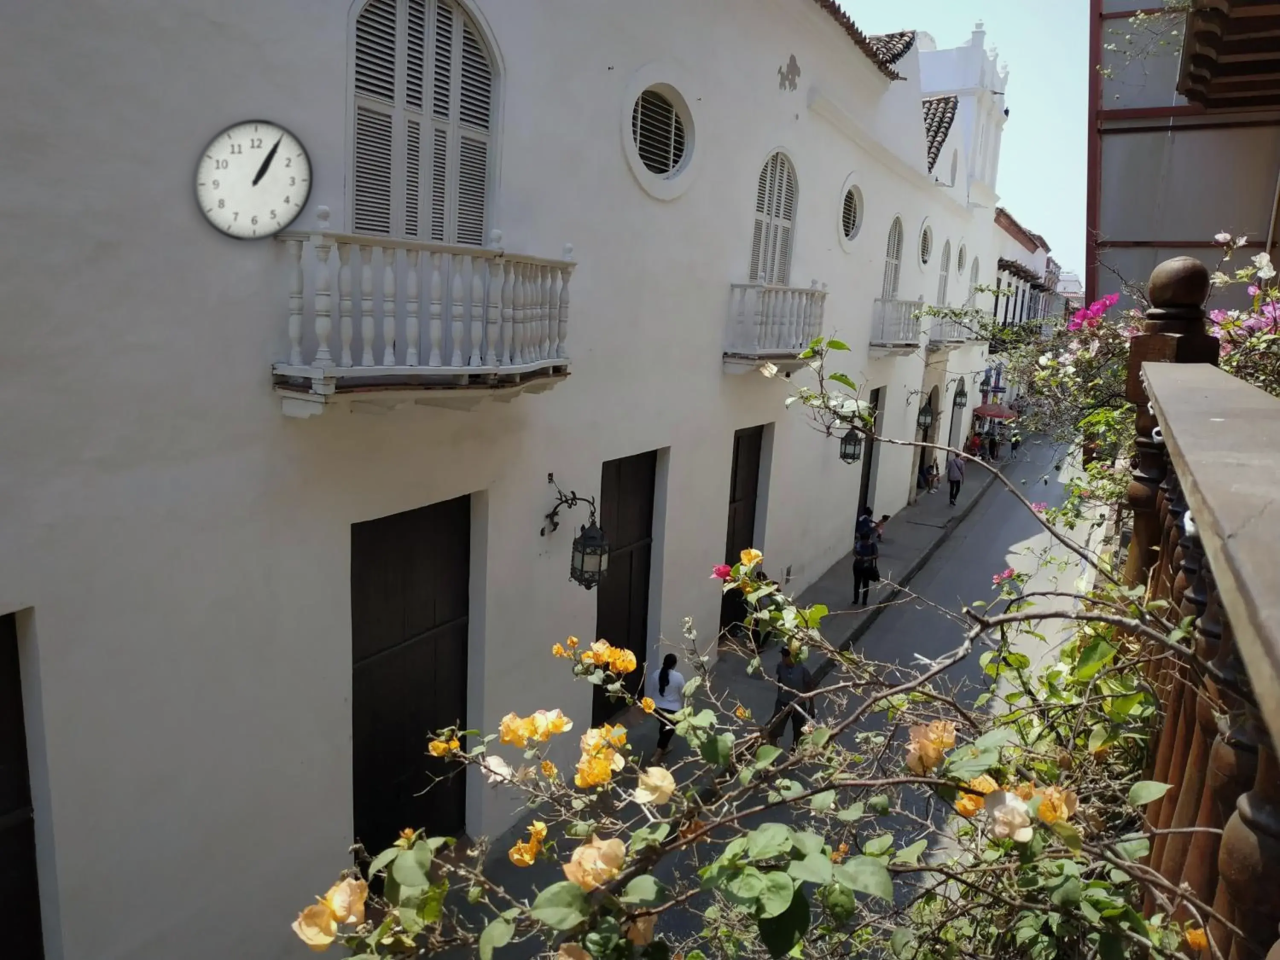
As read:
1,05
